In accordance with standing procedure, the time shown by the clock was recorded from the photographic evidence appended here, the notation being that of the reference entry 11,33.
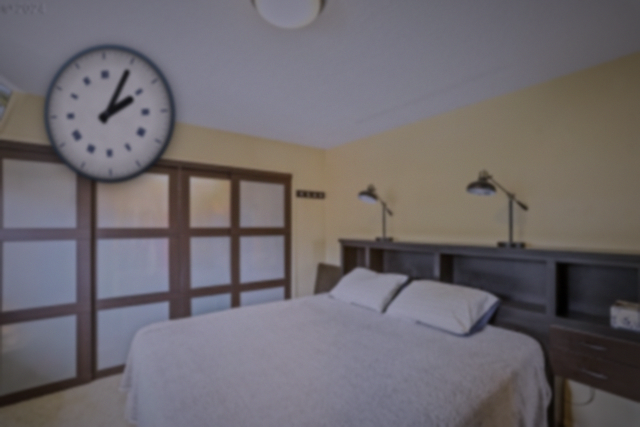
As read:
2,05
